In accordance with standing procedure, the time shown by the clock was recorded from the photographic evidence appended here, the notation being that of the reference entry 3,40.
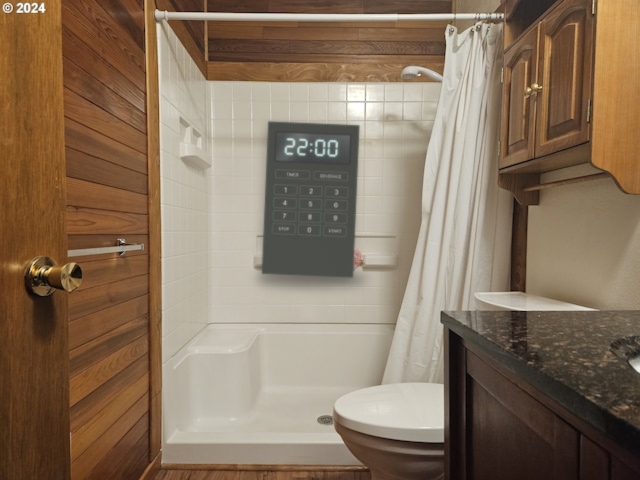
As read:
22,00
